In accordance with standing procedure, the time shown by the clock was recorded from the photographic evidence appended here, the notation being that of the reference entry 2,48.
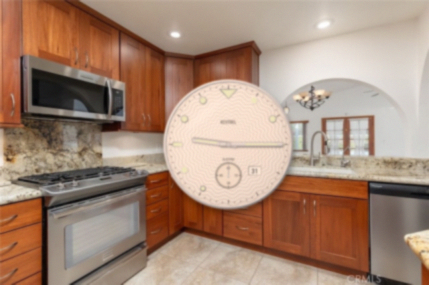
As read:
9,15
